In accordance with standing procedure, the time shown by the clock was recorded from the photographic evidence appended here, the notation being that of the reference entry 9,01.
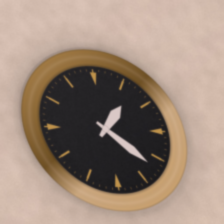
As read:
1,22
